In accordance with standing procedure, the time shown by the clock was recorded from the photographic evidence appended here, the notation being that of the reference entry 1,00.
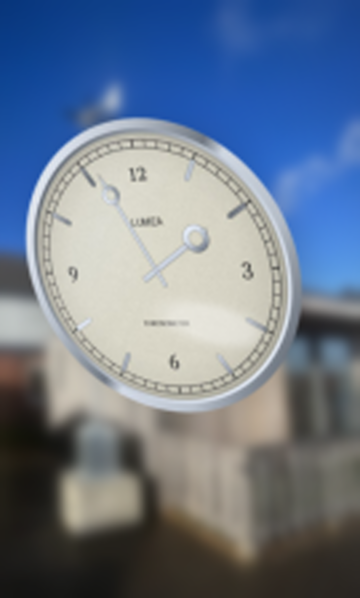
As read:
1,56
